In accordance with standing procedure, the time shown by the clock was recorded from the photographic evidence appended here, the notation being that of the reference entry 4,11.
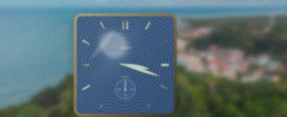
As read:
3,18
